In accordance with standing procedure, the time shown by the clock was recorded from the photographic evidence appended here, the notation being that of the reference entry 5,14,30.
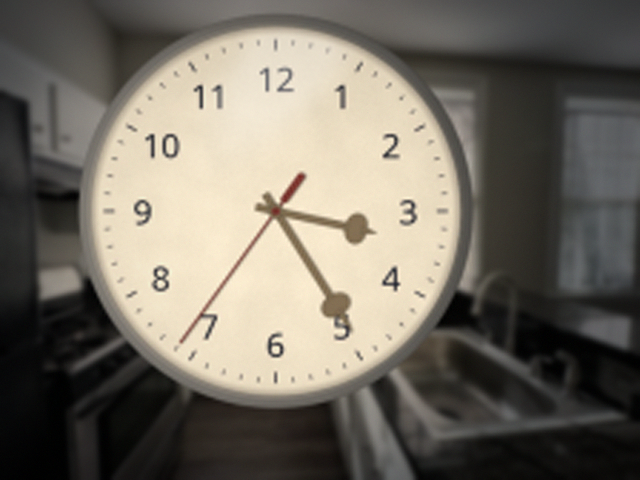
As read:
3,24,36
